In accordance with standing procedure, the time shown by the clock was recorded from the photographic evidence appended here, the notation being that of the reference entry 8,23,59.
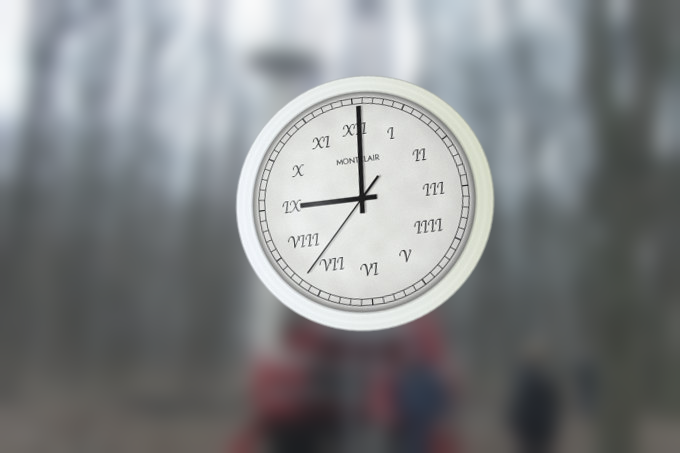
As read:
9,00,37
